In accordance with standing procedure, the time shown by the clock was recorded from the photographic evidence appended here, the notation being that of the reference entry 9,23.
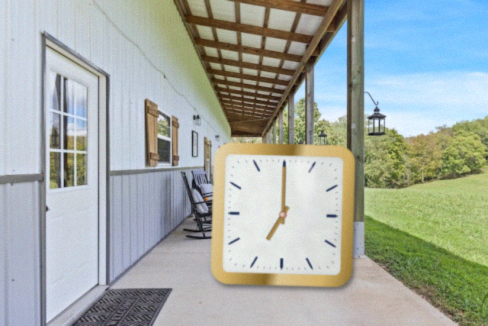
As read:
7,00
